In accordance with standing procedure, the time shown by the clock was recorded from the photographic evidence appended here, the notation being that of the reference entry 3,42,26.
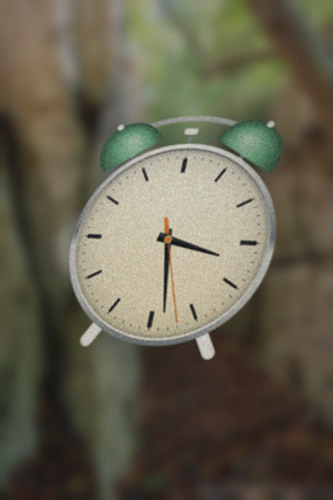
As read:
3,28,27
